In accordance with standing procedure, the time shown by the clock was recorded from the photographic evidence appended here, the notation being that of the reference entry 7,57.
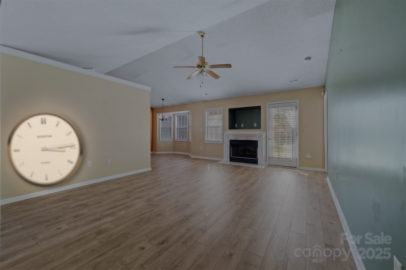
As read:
3,14
